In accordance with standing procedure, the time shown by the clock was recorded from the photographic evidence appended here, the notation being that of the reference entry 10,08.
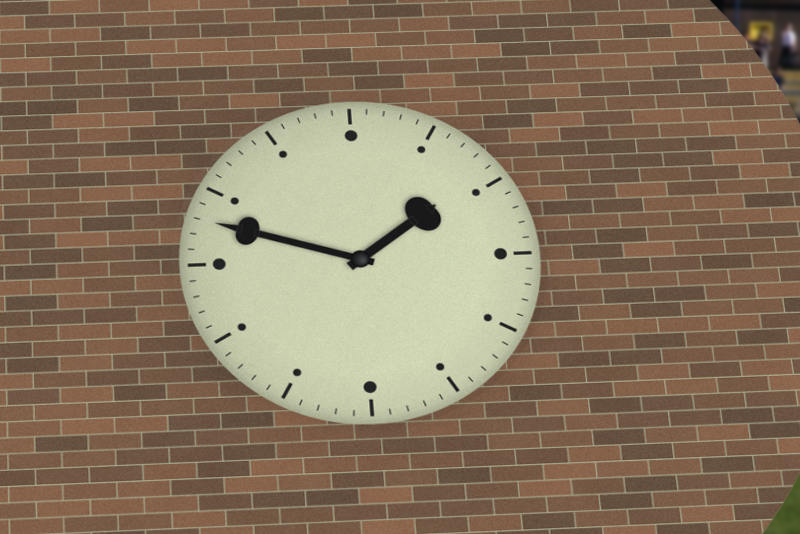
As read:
1,48
